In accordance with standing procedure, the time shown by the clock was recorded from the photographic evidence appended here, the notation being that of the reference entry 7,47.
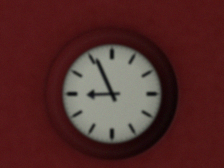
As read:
8,56
